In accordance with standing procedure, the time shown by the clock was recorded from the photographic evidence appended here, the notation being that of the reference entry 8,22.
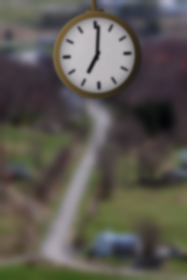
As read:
7,01
